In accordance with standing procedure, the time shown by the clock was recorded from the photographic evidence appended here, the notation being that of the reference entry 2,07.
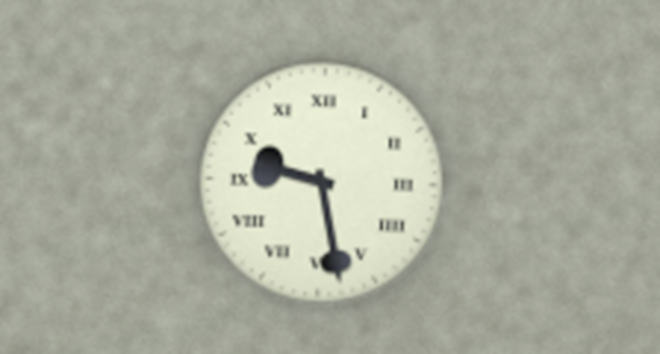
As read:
9,28
